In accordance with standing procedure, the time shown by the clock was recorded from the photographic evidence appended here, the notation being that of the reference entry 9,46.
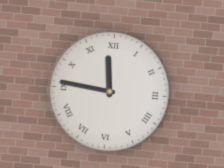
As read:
11,46
